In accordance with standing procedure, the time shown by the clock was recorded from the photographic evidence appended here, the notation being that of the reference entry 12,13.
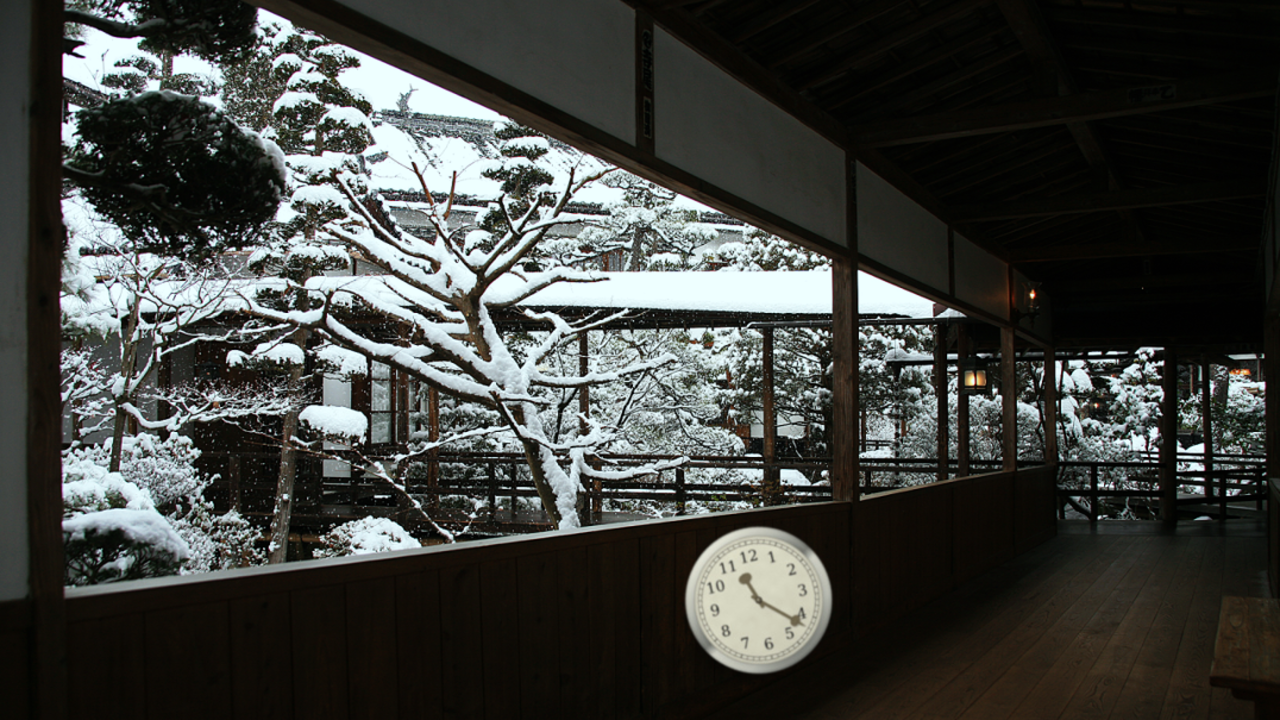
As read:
11,22
